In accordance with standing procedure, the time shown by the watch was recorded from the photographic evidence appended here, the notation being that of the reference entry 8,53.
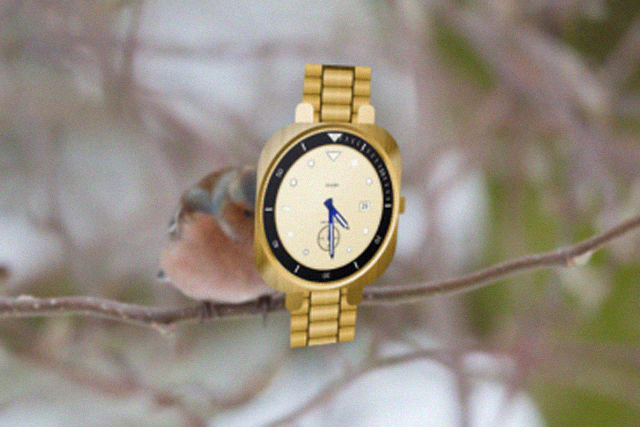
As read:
4,29
